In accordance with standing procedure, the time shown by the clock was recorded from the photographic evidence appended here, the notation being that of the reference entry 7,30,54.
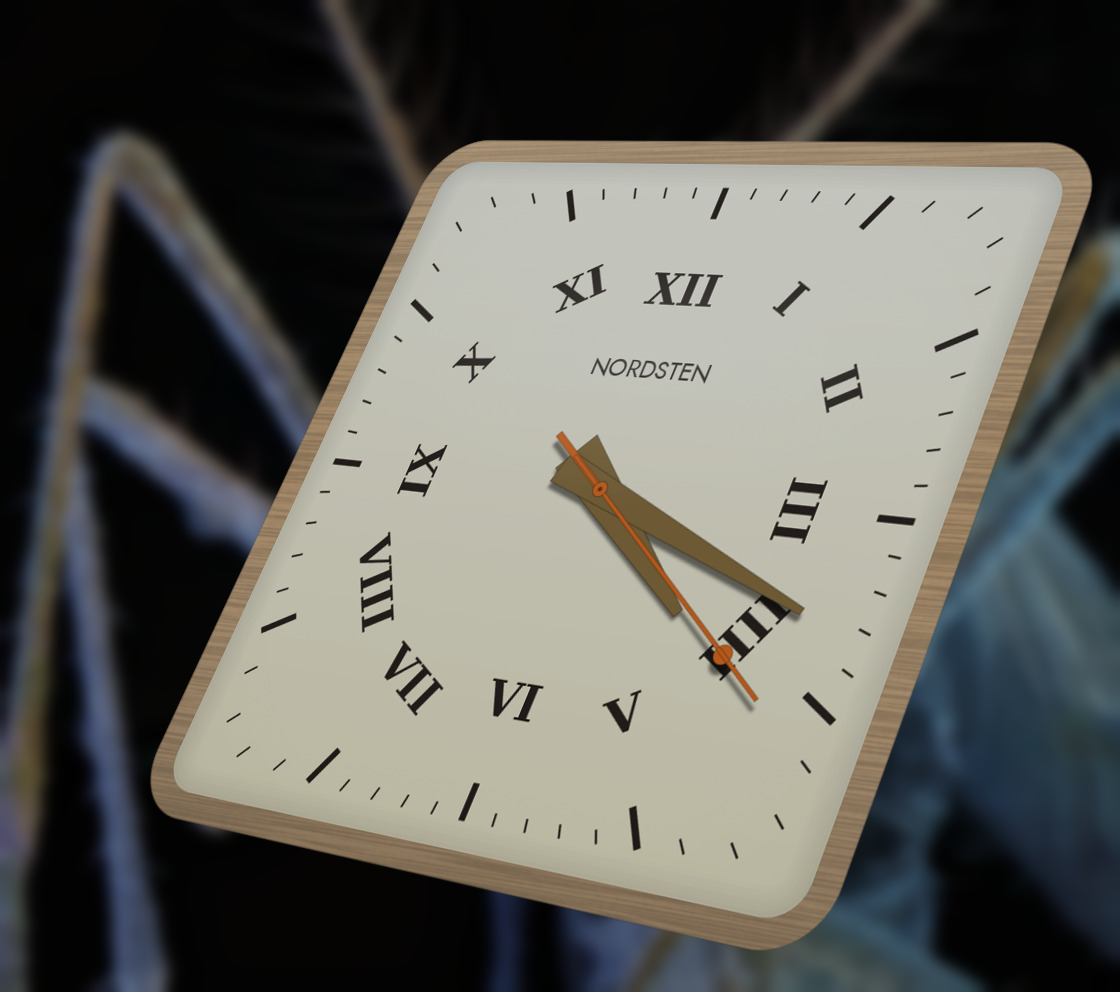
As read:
4,18,21
